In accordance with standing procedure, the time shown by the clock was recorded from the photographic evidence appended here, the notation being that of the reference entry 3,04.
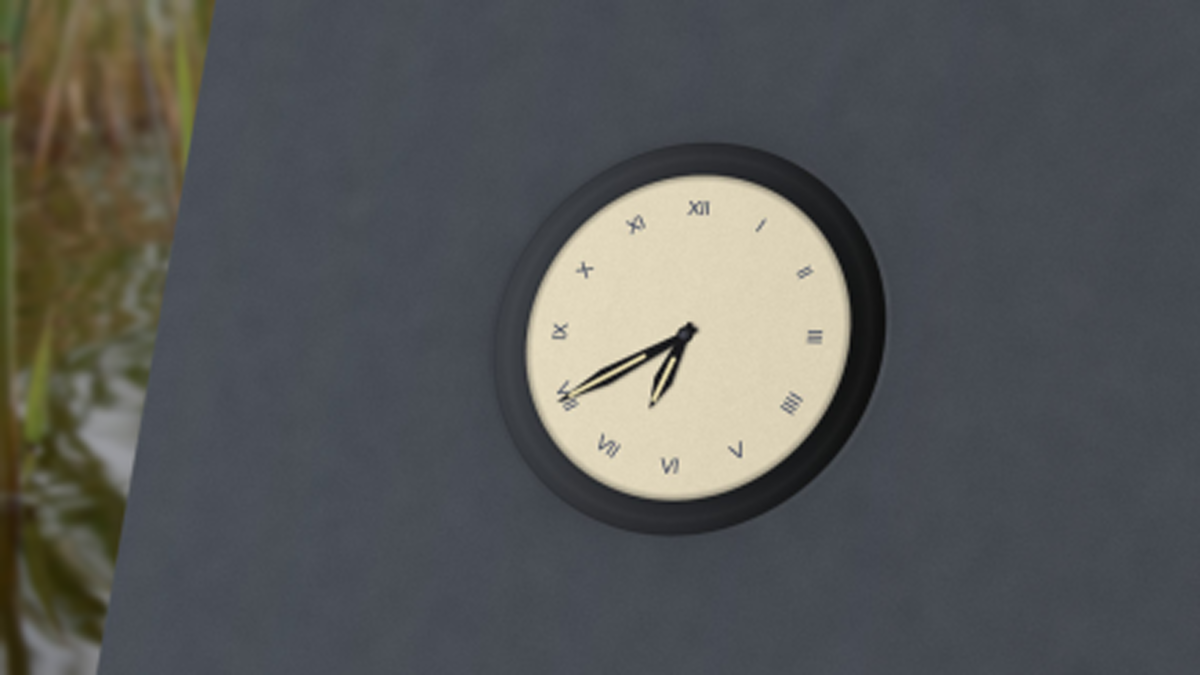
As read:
6,40
